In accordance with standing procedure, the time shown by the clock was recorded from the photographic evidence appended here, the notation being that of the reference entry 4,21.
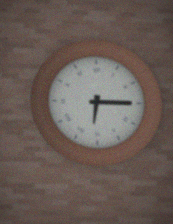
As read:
6,15
